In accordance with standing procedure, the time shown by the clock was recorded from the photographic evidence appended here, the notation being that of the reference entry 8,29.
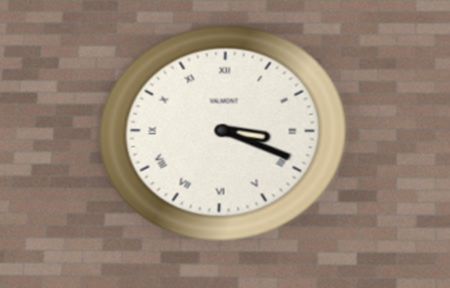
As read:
3,19
